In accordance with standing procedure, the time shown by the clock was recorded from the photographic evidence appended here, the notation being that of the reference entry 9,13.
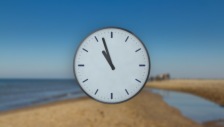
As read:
10,57
